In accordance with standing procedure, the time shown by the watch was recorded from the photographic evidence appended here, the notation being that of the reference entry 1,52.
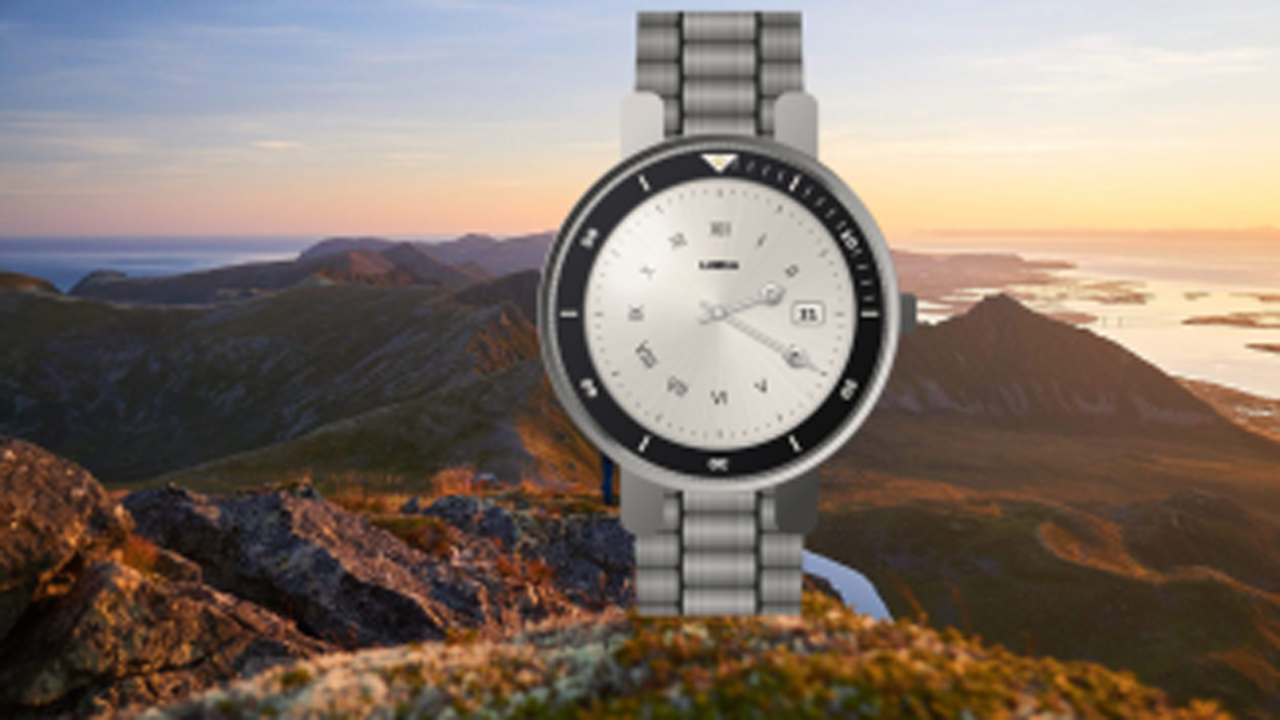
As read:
2,20
